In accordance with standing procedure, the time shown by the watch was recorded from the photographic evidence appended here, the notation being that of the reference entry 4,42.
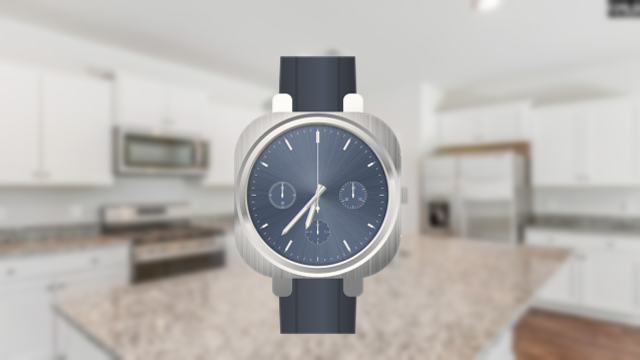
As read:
6,37
